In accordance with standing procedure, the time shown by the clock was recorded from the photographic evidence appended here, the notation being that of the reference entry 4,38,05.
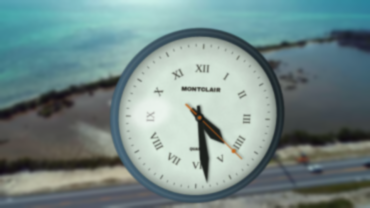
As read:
4,28,22
